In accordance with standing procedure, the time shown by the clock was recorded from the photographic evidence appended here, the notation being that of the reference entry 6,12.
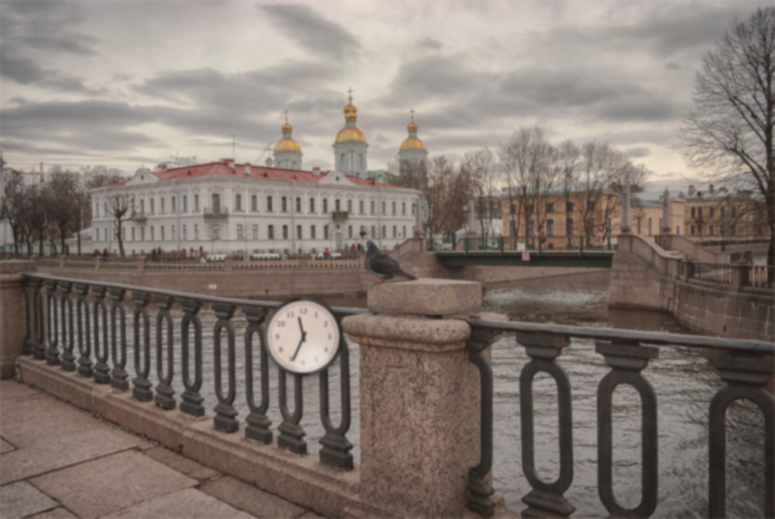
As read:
11,34
